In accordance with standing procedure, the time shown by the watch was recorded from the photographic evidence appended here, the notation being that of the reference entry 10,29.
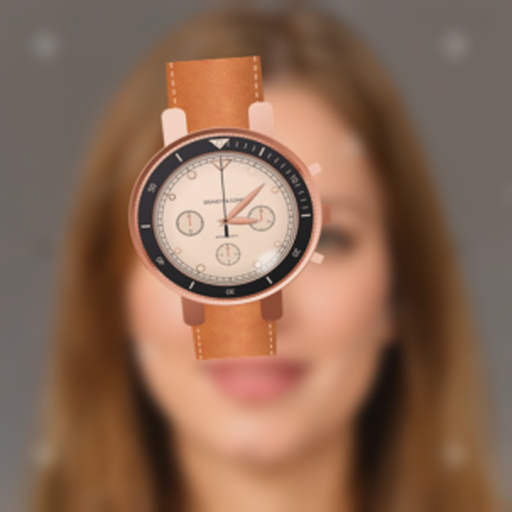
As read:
3,08
